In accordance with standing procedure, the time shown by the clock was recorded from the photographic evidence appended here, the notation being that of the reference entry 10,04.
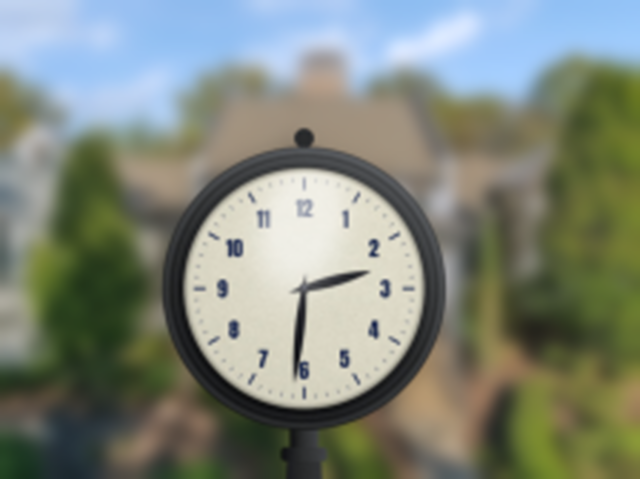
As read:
2,31
